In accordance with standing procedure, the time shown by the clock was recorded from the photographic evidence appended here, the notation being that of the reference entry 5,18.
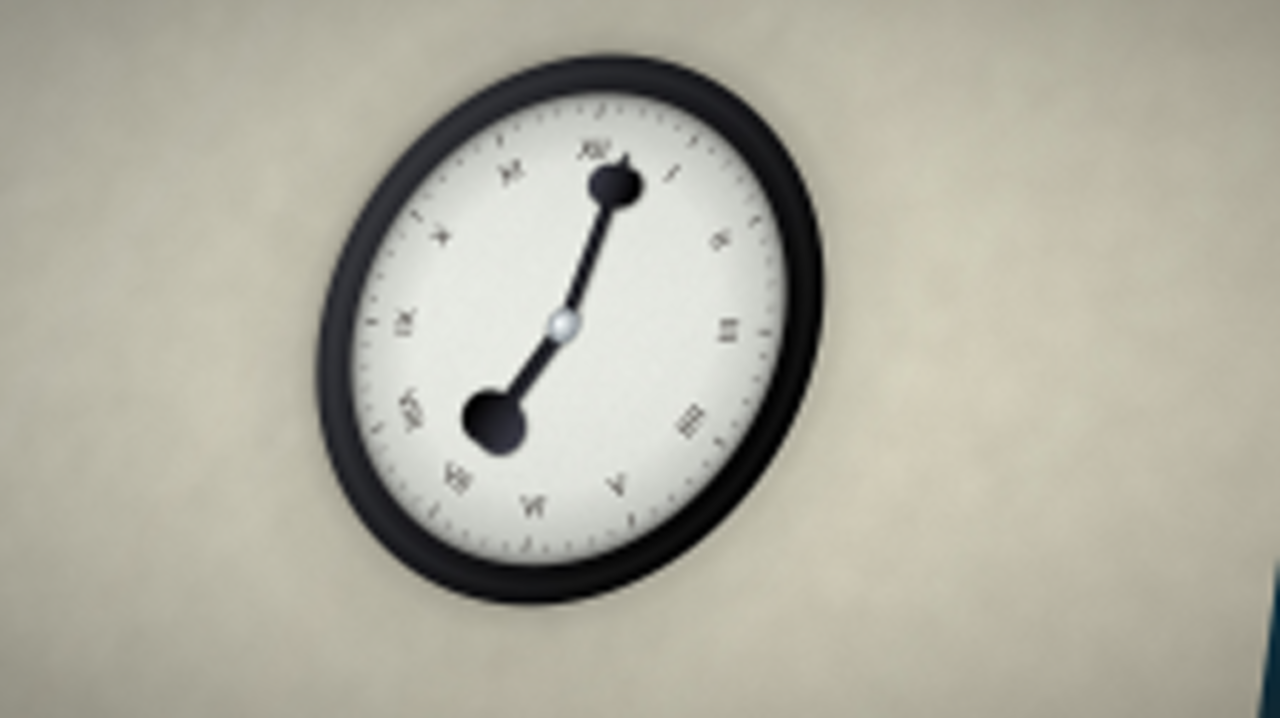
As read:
7,02
